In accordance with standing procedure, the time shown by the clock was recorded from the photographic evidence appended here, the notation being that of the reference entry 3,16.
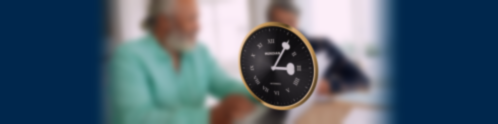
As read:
3,06
